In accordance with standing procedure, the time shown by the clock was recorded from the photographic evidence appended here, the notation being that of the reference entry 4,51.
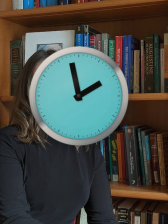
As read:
1,58
